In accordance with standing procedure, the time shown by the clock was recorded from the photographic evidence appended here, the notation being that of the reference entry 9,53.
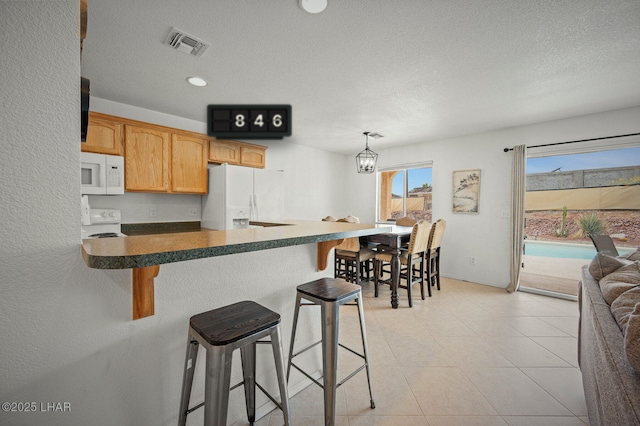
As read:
8,46
